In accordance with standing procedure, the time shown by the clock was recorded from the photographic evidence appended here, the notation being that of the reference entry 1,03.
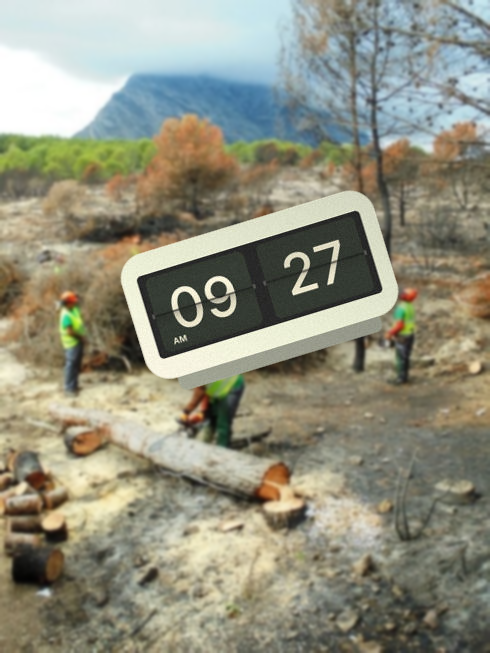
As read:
9,27
